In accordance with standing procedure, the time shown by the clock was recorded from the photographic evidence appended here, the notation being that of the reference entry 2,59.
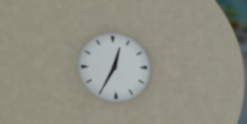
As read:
12,35
